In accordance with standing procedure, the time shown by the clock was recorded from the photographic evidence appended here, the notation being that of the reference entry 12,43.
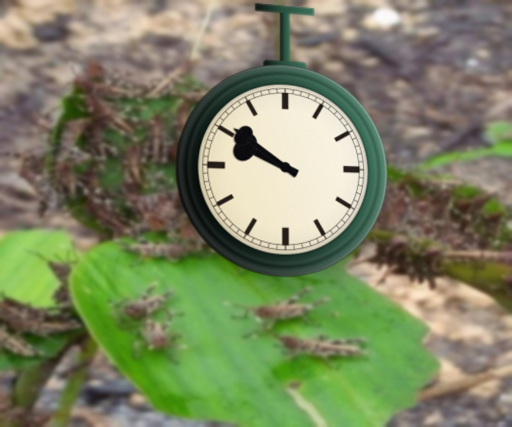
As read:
9,51
